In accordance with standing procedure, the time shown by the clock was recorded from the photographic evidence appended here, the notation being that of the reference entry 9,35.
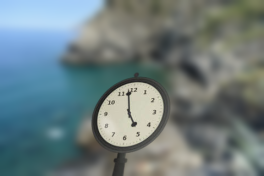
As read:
4,58
